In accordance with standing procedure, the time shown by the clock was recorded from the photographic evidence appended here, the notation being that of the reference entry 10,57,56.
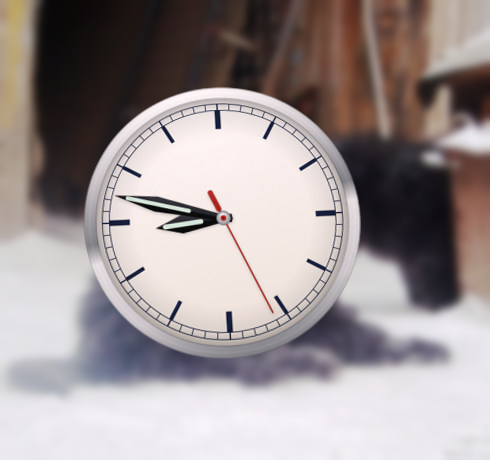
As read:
8,47,26
